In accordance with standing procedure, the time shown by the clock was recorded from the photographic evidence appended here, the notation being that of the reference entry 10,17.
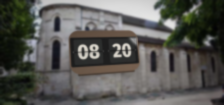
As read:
8,20
